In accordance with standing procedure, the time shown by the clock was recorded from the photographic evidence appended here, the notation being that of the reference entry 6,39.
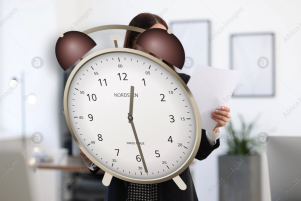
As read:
12,29
